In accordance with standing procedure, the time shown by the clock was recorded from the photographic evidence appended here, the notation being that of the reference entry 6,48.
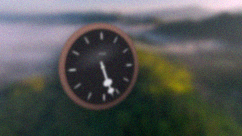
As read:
5,27
